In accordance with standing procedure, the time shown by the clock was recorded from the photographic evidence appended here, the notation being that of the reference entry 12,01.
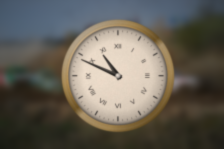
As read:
10,49
